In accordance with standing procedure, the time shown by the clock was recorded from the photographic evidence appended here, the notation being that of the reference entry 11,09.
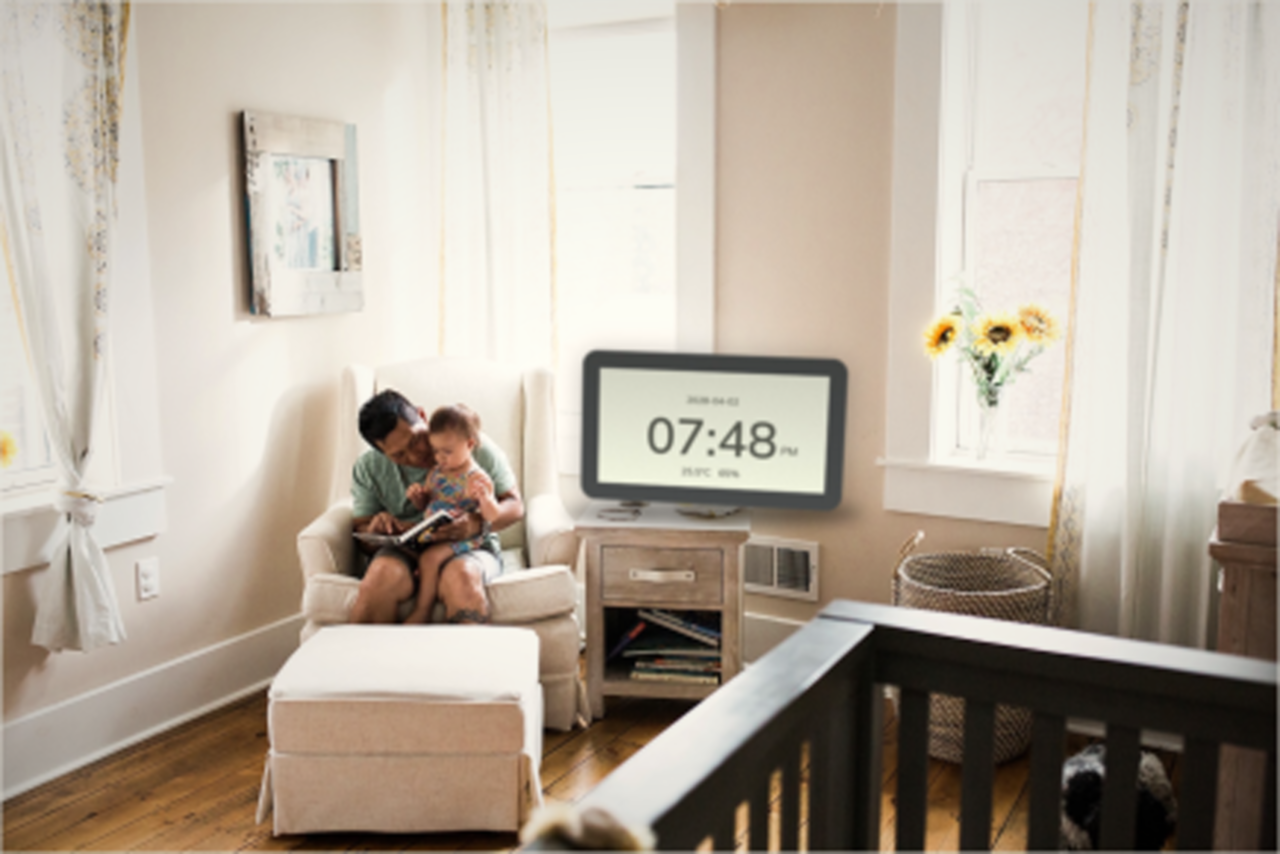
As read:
7,48
